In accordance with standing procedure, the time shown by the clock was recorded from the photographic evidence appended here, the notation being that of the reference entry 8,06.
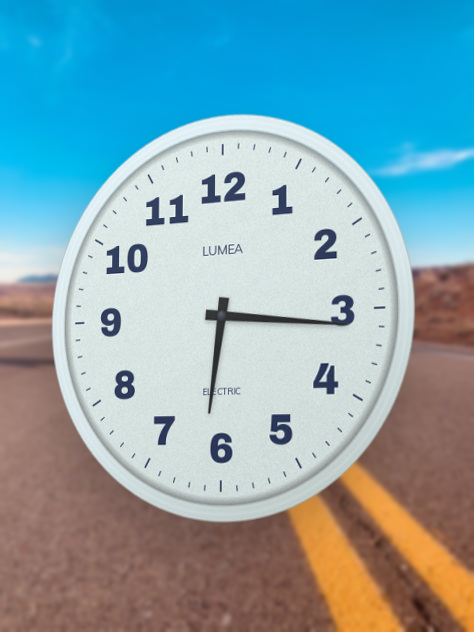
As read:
6,16
